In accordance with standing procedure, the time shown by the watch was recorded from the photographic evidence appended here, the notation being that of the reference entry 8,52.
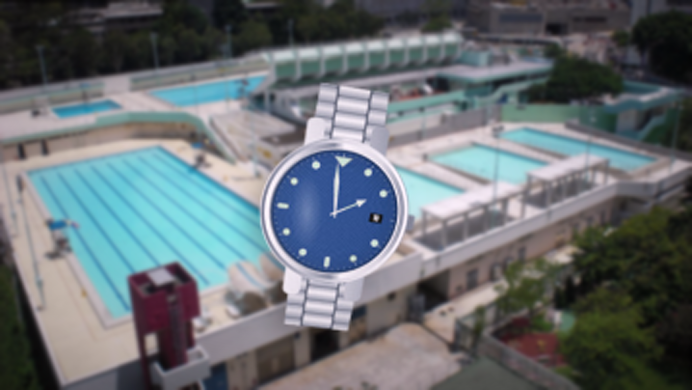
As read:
1,59
